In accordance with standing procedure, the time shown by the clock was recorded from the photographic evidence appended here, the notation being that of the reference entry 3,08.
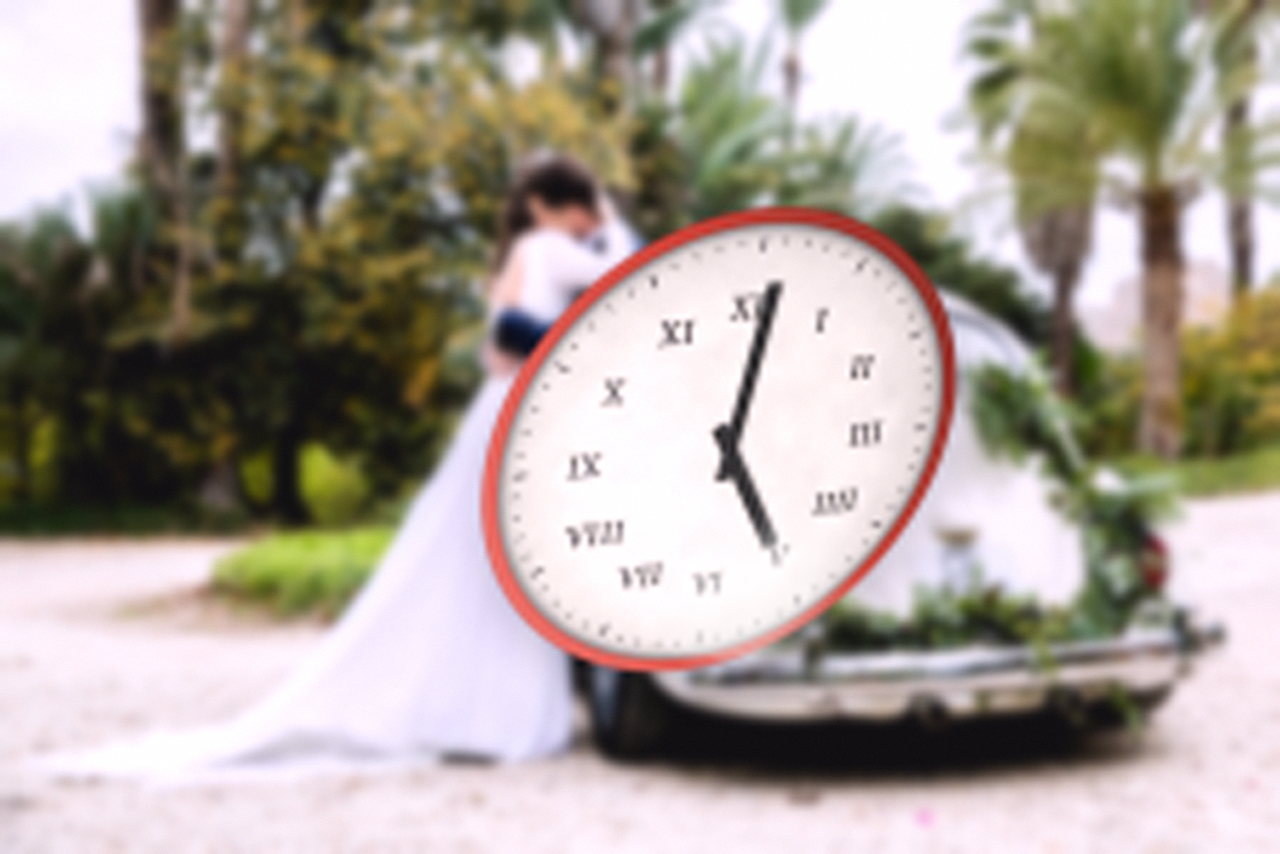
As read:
5,01
